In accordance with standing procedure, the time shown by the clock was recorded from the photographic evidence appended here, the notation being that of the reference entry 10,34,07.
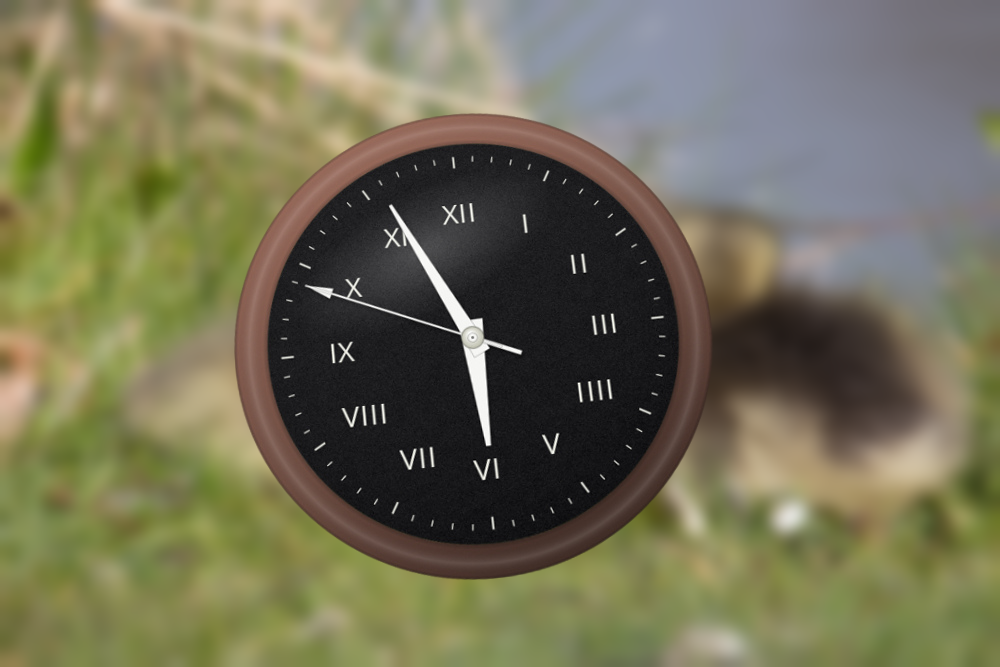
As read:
5,55,49
